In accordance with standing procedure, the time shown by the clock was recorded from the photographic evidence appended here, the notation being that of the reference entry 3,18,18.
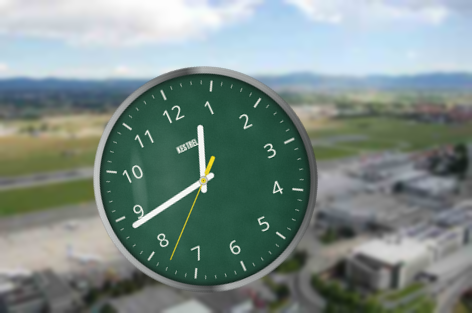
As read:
12,43,38
